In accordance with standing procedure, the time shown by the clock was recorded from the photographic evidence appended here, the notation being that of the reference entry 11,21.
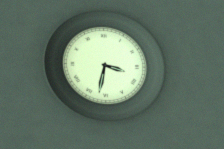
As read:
3,32
